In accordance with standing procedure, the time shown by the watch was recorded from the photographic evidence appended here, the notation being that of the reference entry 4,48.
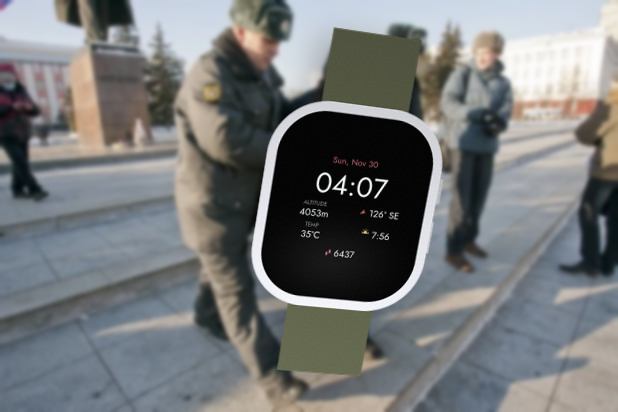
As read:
4,07
